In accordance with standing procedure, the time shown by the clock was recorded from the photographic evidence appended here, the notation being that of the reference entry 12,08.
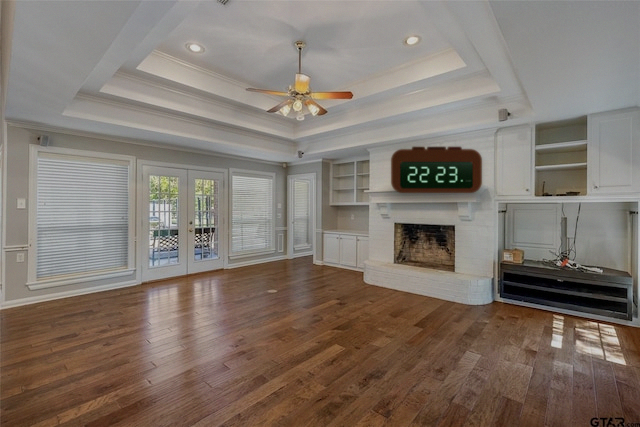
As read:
22,23
